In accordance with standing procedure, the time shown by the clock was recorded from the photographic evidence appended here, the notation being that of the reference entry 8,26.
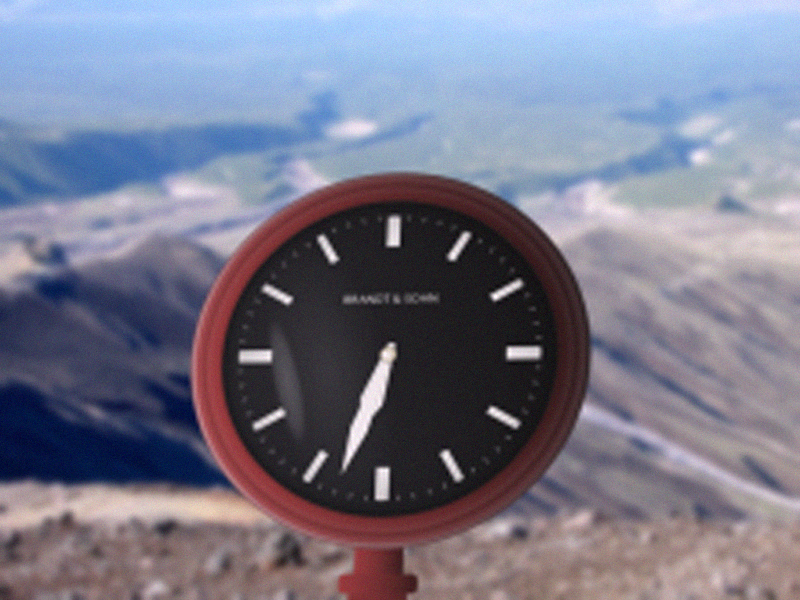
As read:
6,33
